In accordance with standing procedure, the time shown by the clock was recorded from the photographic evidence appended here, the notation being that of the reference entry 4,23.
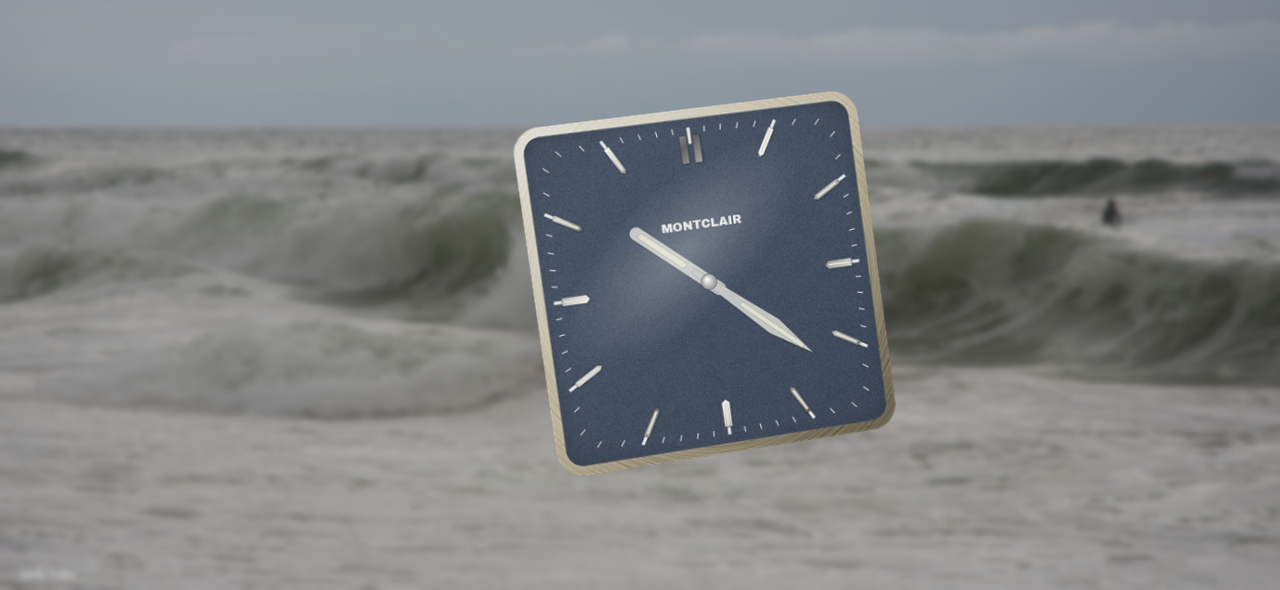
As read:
10,22
